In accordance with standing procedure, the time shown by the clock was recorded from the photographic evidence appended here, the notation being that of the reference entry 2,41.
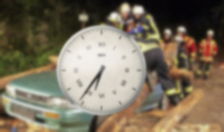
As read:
6,36
